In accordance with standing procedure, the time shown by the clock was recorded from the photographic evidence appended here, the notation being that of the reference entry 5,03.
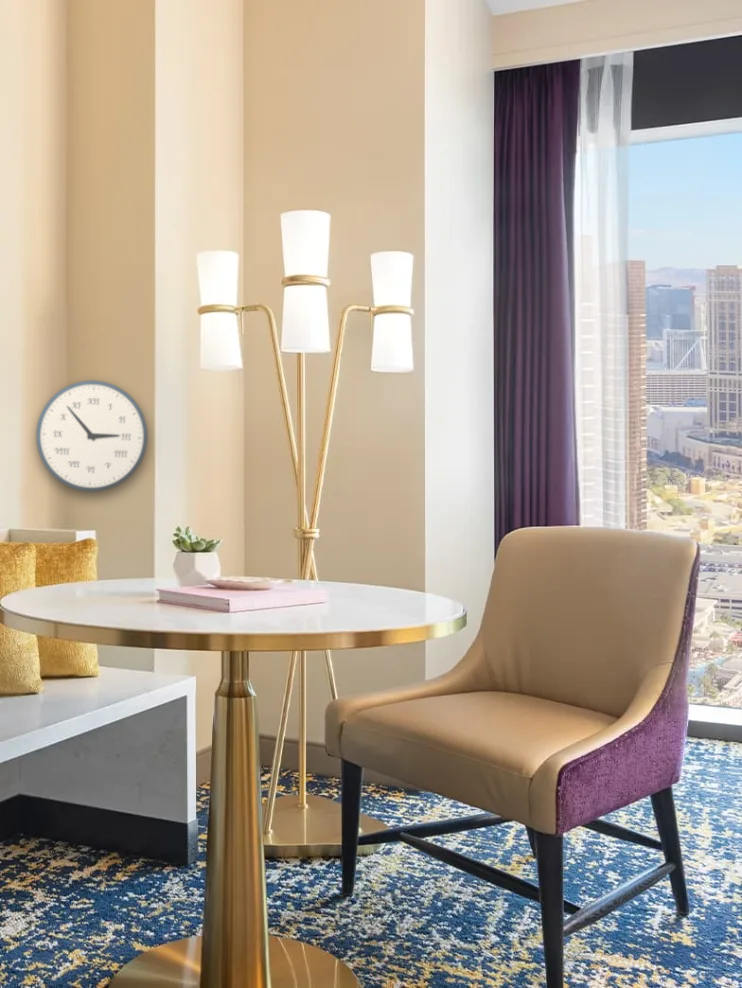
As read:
2,53
